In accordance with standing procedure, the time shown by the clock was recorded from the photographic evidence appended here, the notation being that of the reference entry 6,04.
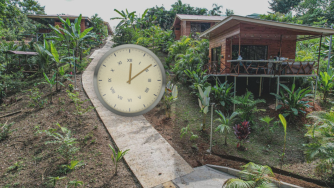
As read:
12,09
